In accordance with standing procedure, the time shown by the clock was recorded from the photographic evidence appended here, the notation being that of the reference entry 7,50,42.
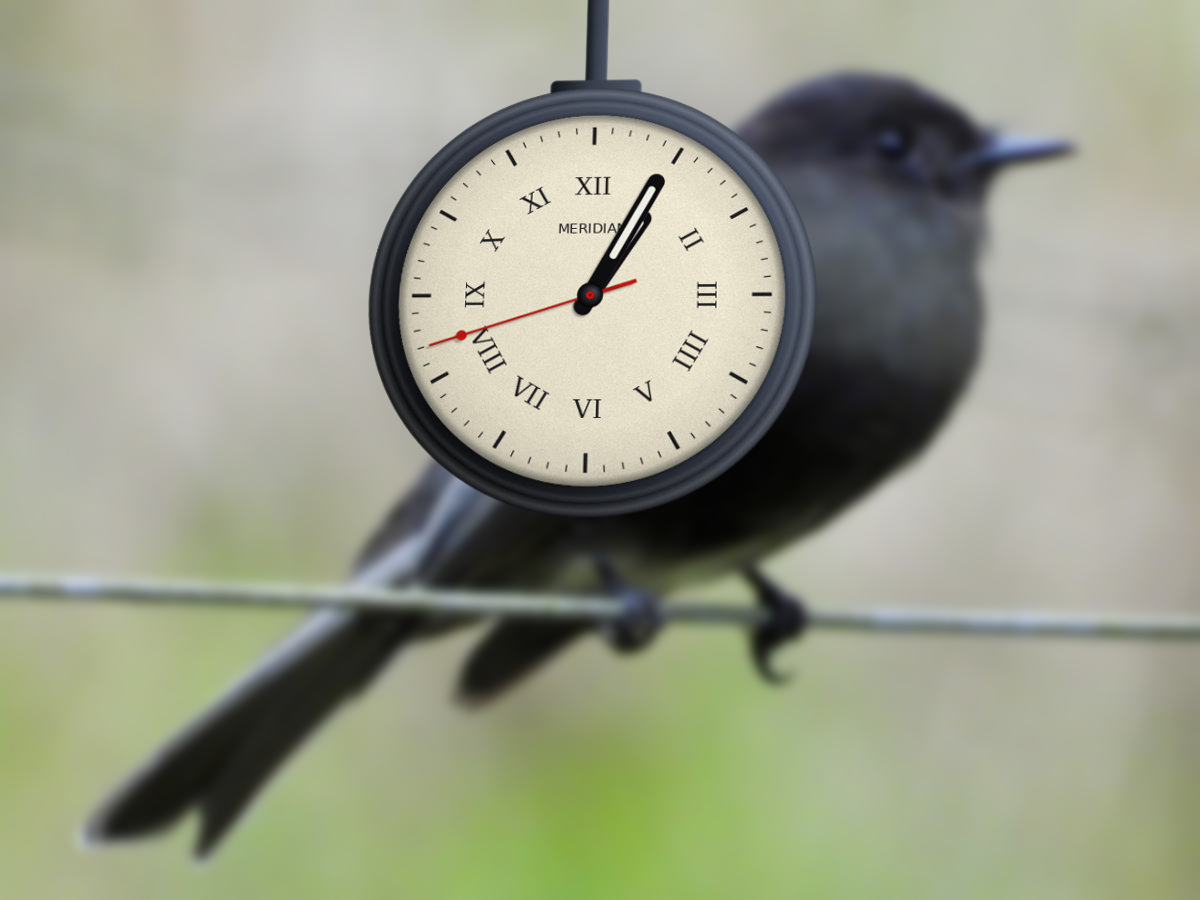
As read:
1,04,42
